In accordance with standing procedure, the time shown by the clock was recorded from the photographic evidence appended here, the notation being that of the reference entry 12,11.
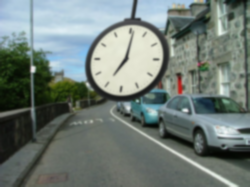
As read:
7,01
